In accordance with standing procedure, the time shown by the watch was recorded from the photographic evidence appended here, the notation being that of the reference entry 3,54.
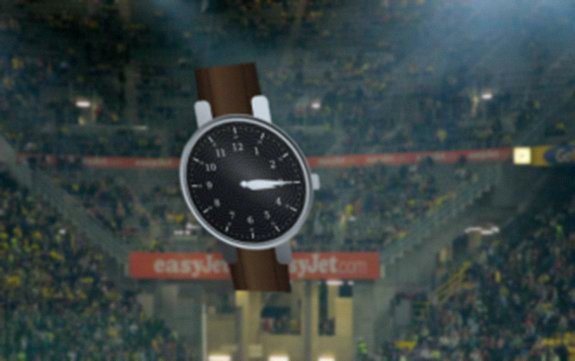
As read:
3,15
